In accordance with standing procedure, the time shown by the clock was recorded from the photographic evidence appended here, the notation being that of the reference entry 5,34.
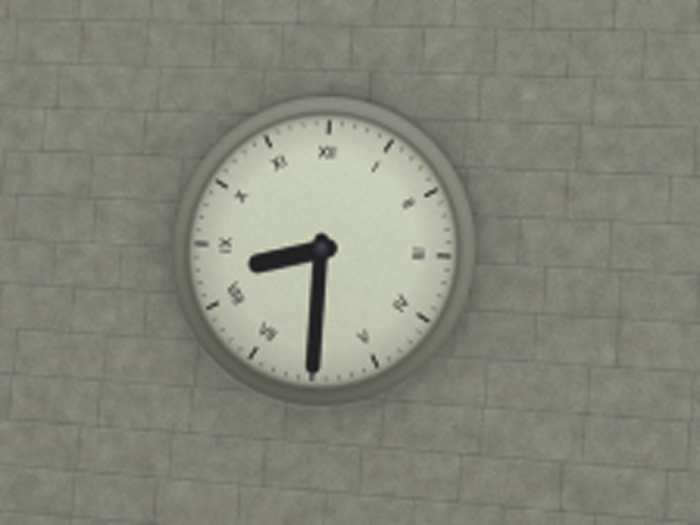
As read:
8,30
